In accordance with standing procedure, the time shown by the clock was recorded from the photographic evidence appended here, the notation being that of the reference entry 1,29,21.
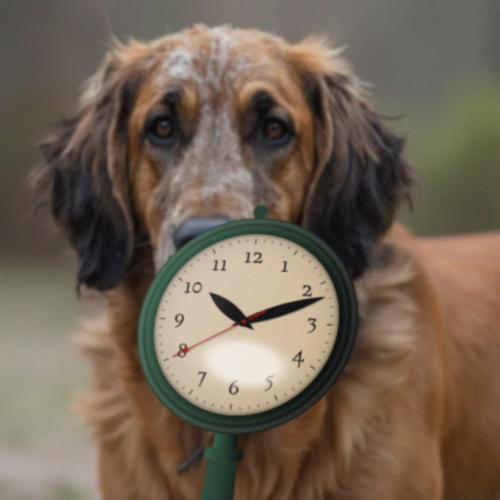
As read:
10,11,40
